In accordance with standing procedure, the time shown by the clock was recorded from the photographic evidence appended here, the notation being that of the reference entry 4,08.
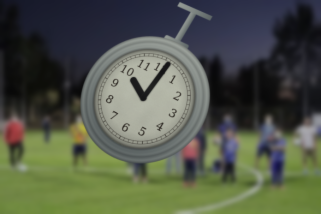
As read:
10,01
